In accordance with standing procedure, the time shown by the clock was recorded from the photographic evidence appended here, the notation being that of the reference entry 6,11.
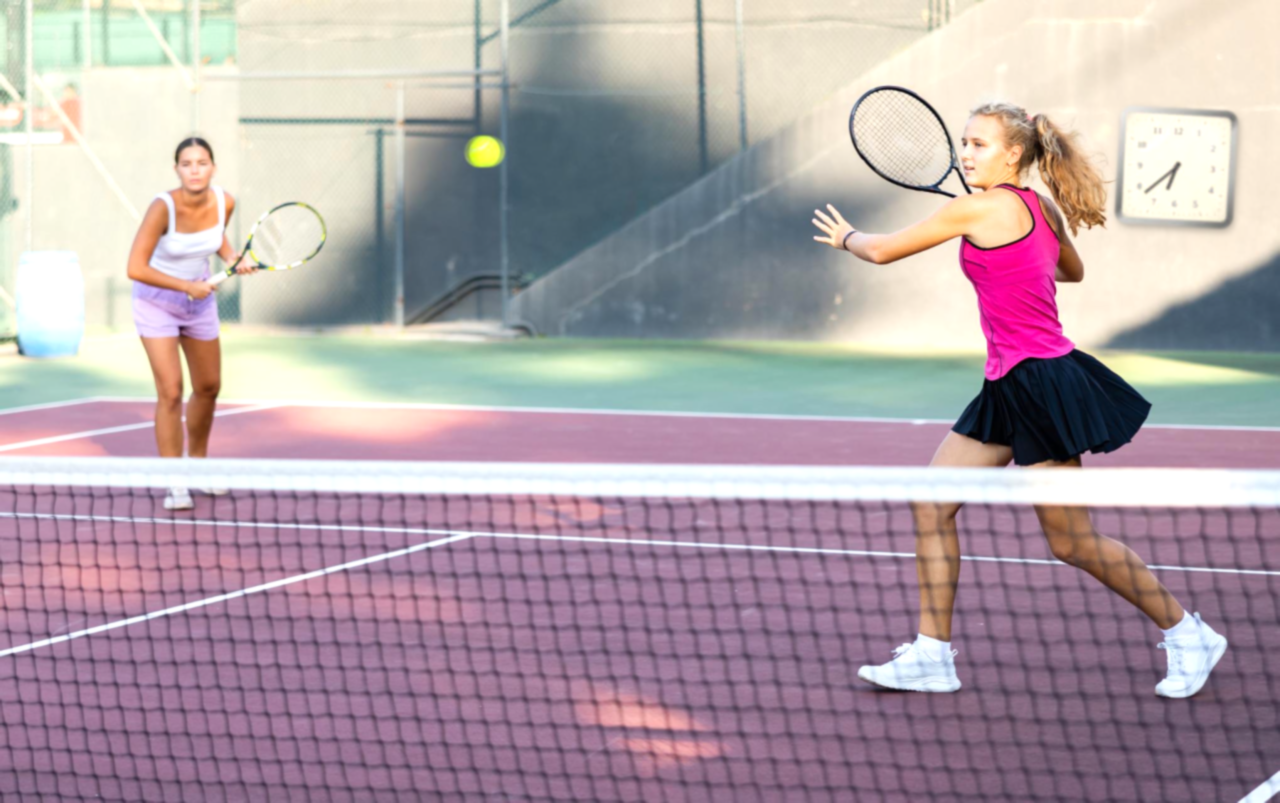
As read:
6,38
